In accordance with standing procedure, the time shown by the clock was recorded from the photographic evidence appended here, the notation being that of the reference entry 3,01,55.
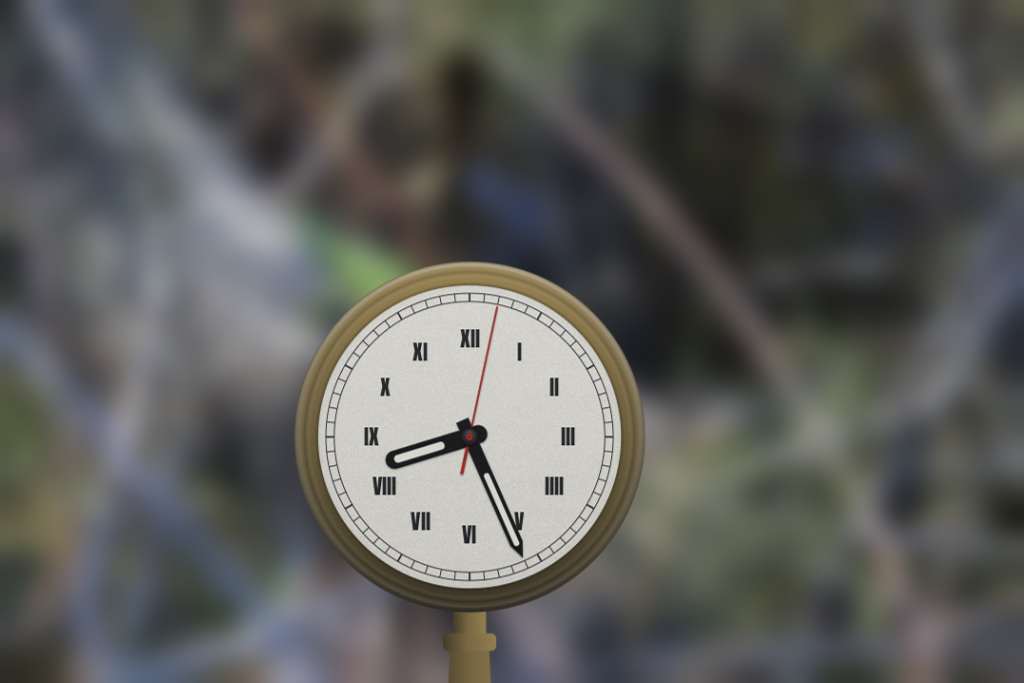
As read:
8,26,02
